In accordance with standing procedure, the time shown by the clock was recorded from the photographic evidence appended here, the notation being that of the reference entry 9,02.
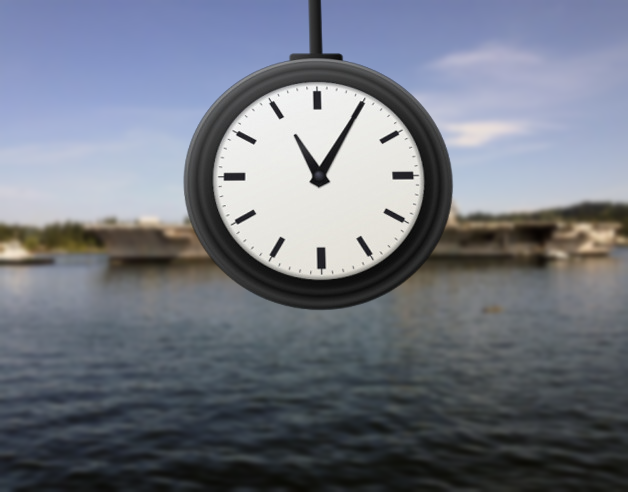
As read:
11,05
